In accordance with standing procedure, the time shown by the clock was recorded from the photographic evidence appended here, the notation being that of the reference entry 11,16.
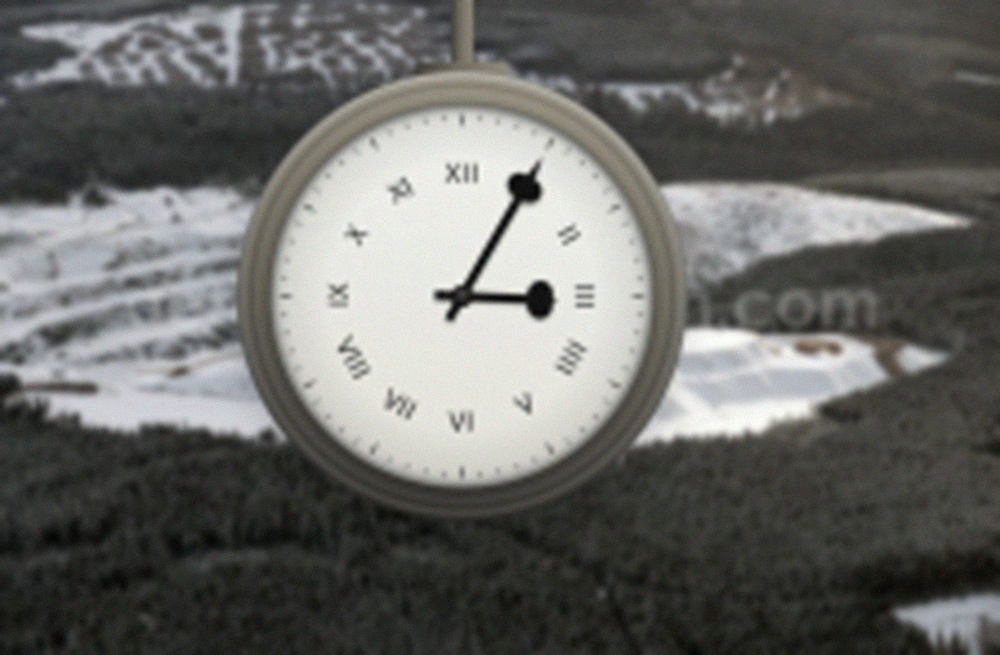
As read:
3,05
